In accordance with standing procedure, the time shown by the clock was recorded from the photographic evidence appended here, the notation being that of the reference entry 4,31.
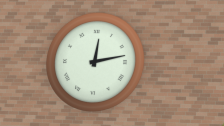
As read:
12,13
